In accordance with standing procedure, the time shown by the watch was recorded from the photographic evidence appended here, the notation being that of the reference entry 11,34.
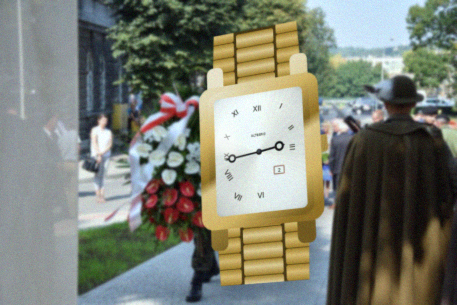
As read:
2,44
